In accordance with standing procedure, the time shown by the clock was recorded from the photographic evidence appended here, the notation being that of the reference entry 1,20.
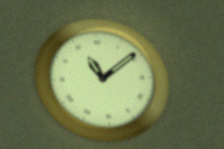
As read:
11,09
